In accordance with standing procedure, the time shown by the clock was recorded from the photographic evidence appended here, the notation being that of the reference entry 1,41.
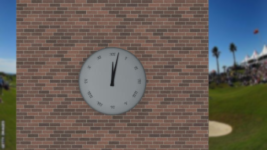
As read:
12,02
